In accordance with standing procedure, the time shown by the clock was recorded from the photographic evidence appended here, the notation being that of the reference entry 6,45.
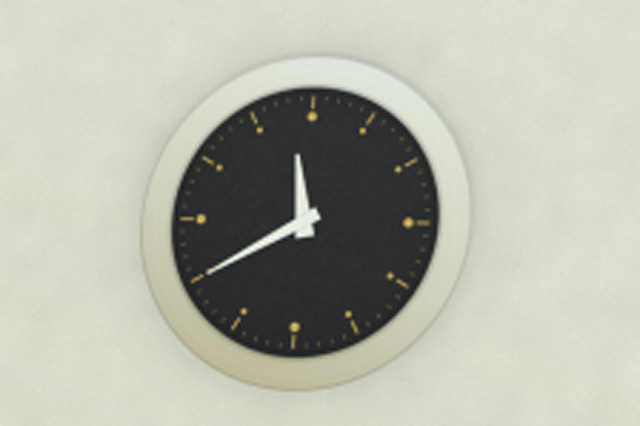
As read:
11,40
